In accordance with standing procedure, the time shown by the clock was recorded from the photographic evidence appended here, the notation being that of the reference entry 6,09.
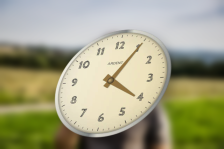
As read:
4,05
